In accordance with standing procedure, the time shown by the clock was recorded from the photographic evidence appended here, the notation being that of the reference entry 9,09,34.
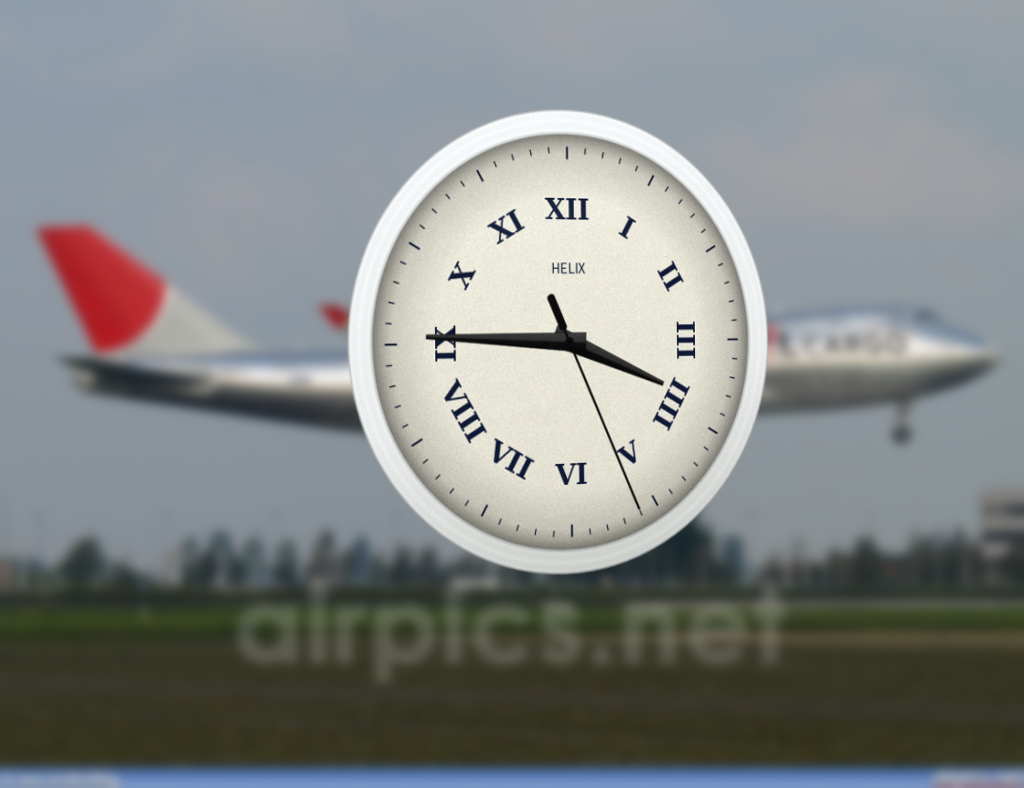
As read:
3,45,26
